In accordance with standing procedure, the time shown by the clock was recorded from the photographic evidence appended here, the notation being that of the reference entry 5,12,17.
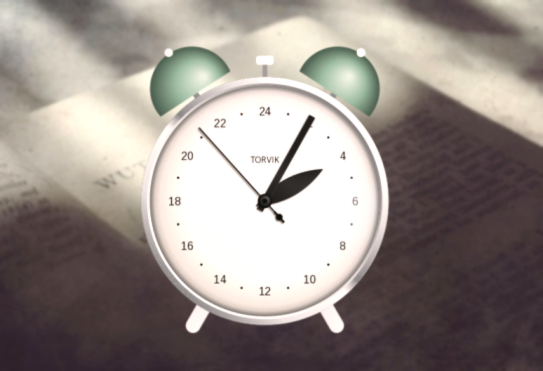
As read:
4,04,53
